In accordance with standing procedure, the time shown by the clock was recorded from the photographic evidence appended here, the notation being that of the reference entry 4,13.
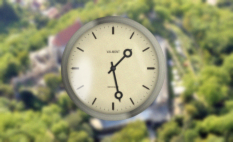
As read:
1,28
